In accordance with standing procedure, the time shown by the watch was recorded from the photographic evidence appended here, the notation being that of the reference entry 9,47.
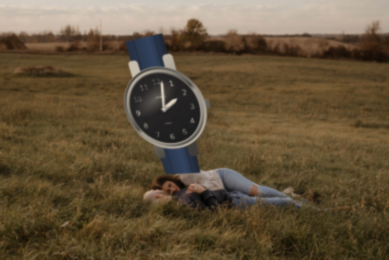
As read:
2,02
